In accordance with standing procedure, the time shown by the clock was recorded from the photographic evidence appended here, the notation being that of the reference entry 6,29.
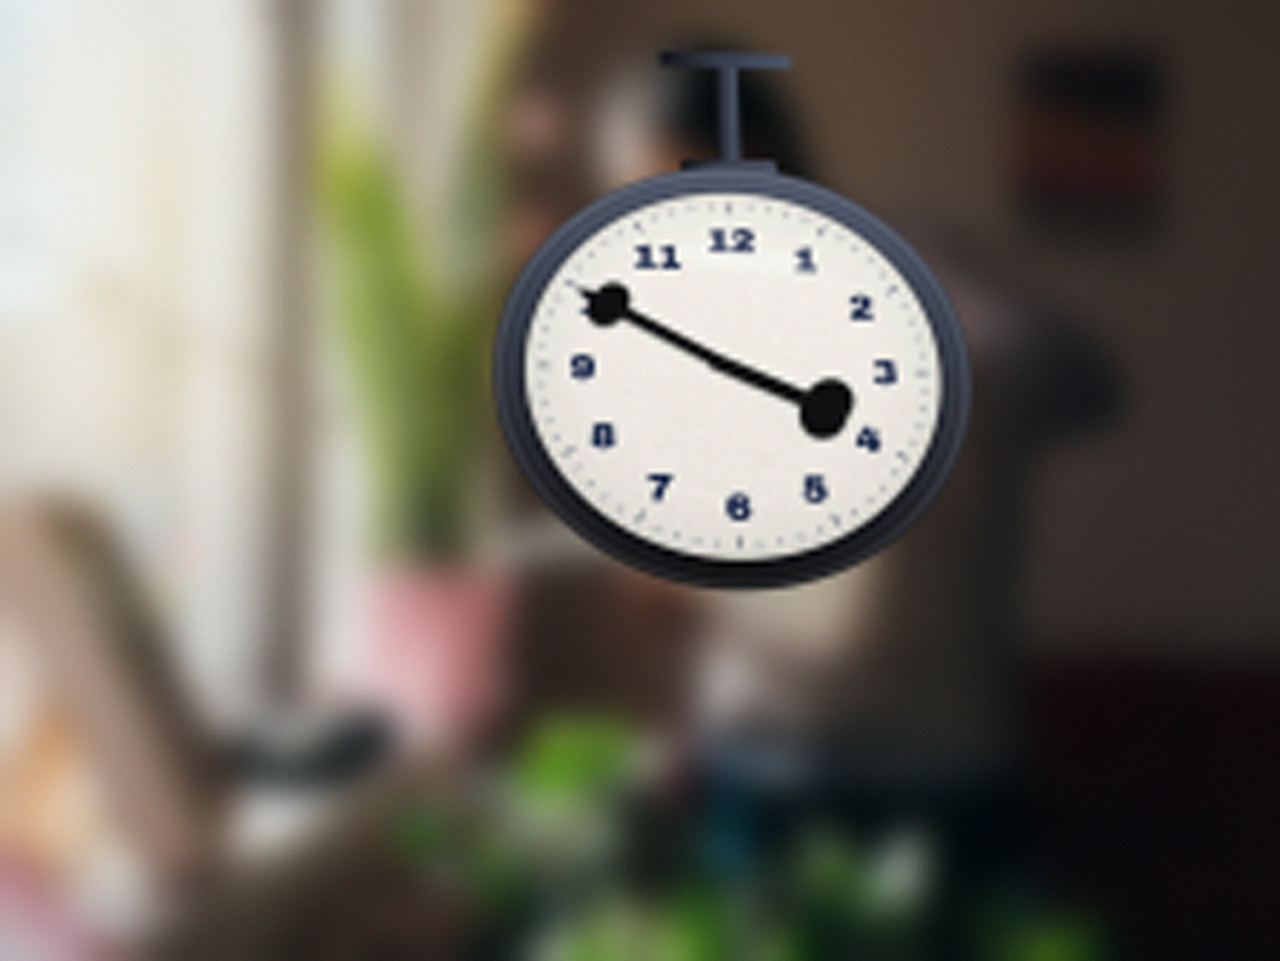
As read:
3,50
